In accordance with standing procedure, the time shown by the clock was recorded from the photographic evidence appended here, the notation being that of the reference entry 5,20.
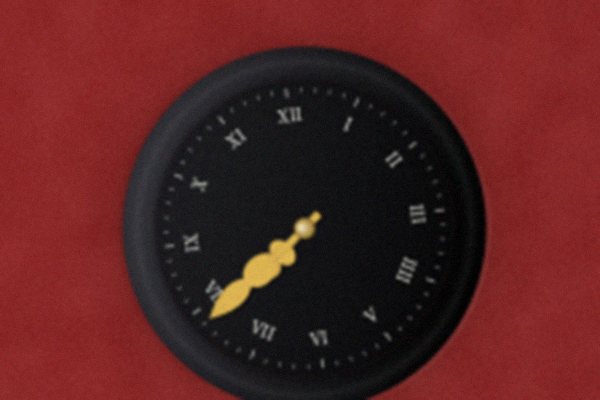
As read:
7,39
